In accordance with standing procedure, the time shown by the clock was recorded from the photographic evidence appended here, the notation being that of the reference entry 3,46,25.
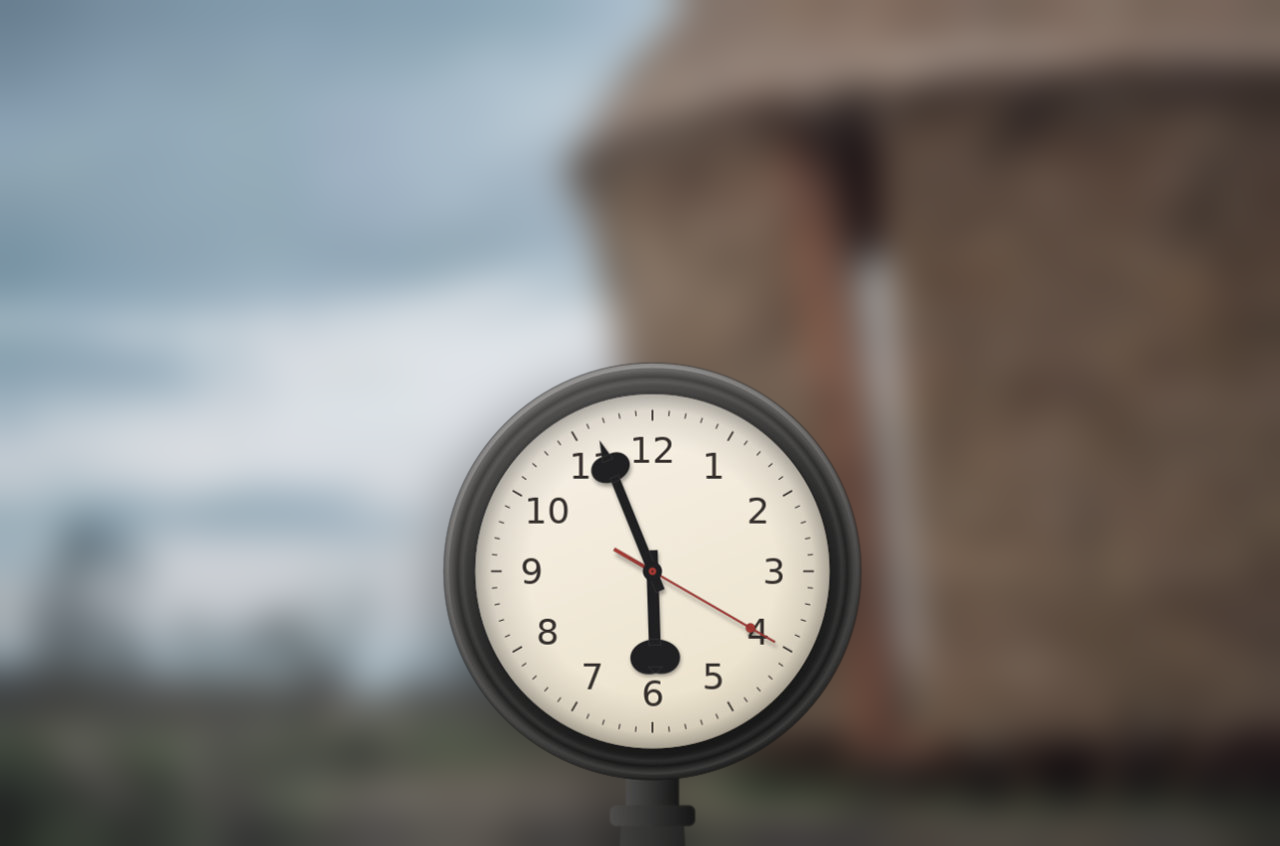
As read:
5,56,20
